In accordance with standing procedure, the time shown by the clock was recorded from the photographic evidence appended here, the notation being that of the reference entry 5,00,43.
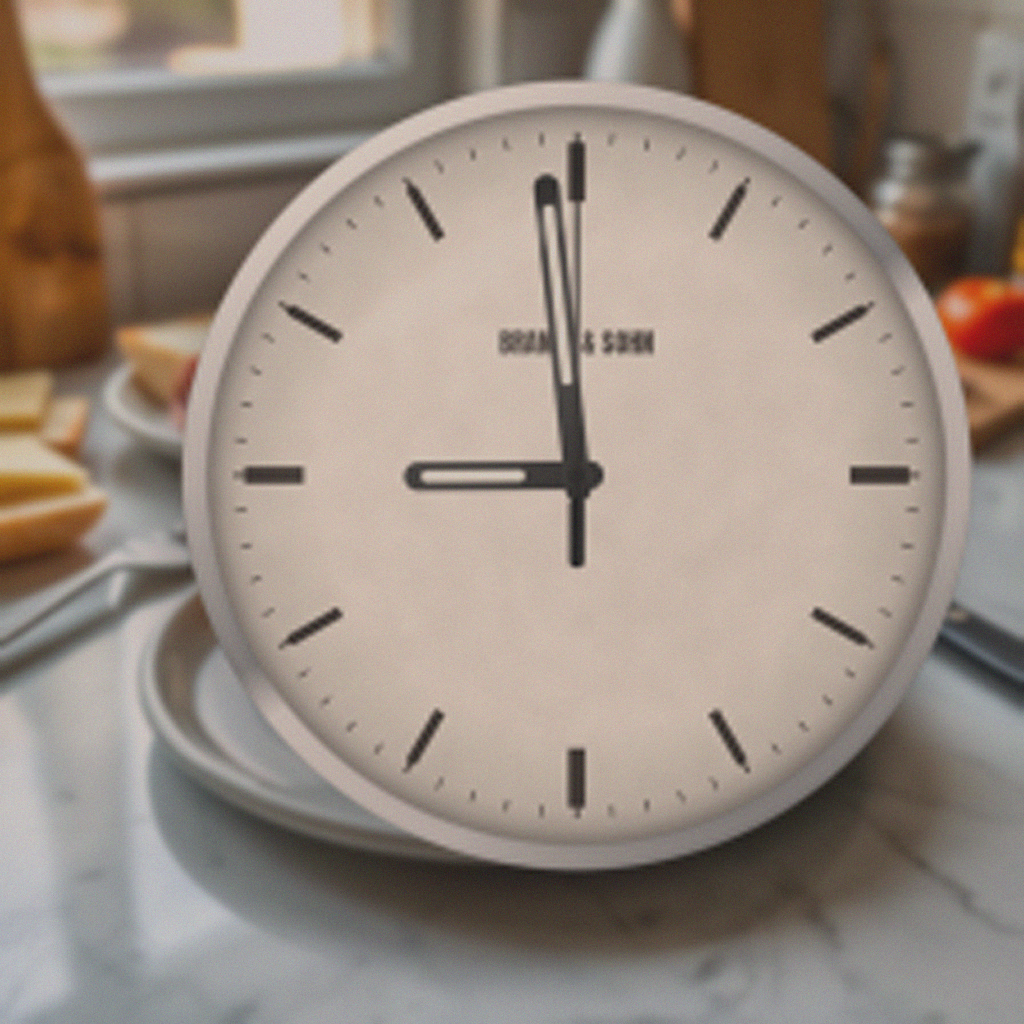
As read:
8,59,00
